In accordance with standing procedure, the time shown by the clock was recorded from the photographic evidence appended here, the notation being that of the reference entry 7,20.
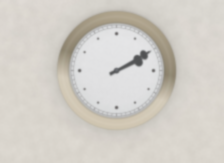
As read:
2,10
